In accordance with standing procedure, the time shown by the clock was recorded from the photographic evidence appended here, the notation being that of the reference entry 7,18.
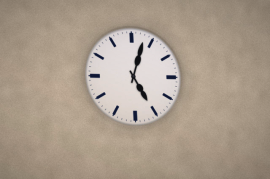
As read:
5,03
